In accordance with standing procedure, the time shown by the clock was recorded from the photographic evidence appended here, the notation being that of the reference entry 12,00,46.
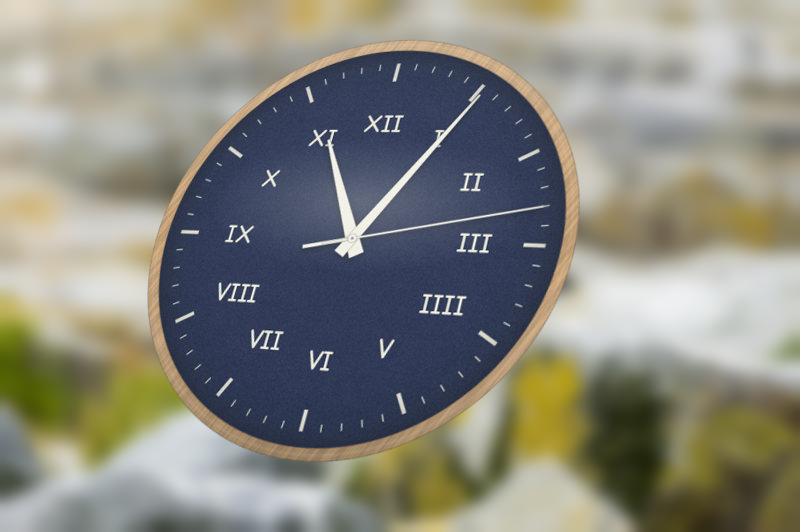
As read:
11,05,13
